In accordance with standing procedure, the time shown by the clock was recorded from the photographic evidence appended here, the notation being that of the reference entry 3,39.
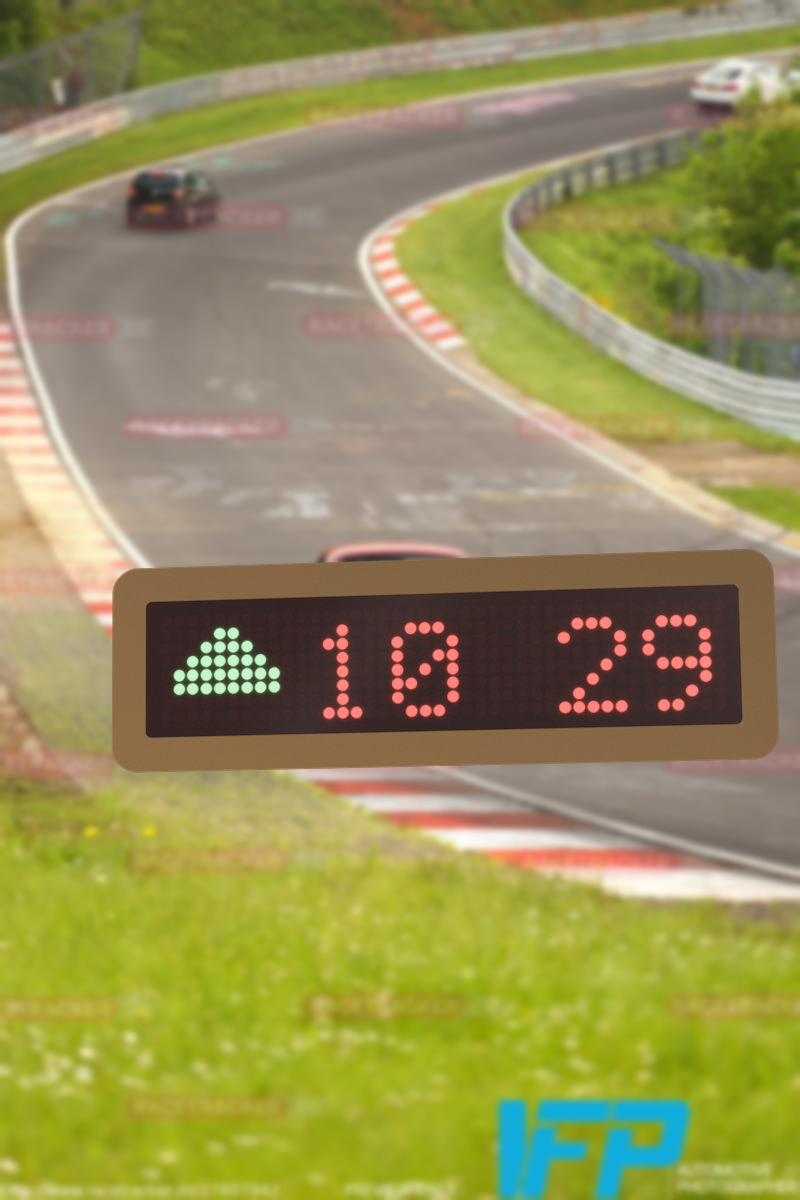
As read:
10,29
